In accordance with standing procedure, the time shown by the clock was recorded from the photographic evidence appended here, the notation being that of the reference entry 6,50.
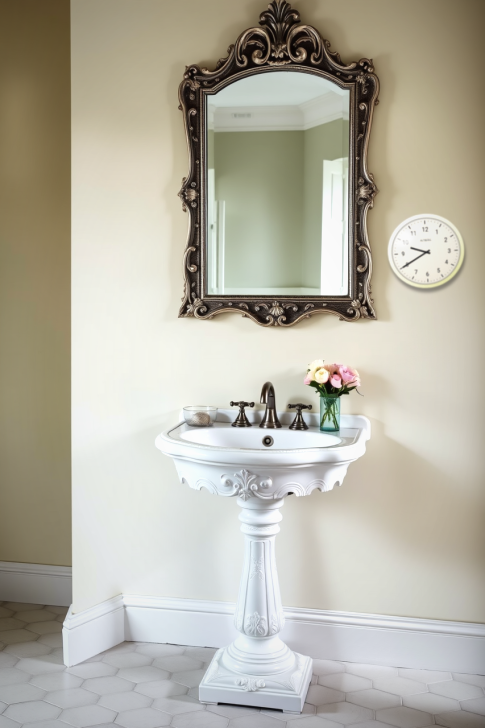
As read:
9,40
